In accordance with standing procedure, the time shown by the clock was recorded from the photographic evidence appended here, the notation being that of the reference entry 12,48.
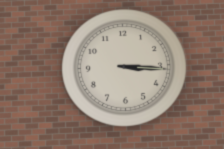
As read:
3,16
